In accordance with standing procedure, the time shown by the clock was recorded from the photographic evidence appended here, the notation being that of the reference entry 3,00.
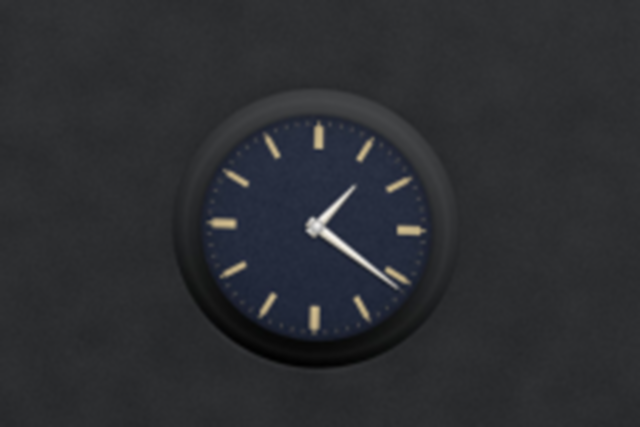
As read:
1,21
